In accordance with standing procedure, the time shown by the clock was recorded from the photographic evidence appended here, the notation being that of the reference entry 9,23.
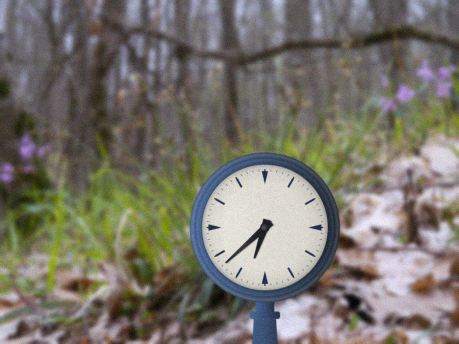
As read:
6,38
